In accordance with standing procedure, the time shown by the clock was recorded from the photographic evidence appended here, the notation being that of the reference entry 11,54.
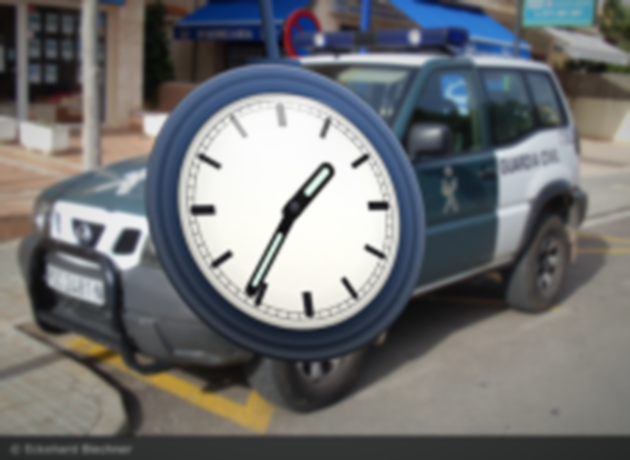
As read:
1,36
